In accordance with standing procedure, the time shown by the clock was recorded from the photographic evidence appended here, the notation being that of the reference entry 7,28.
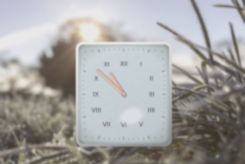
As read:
10,52
